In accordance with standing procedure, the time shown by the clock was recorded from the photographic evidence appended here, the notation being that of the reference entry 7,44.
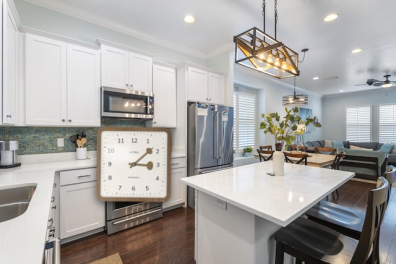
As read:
3,08
